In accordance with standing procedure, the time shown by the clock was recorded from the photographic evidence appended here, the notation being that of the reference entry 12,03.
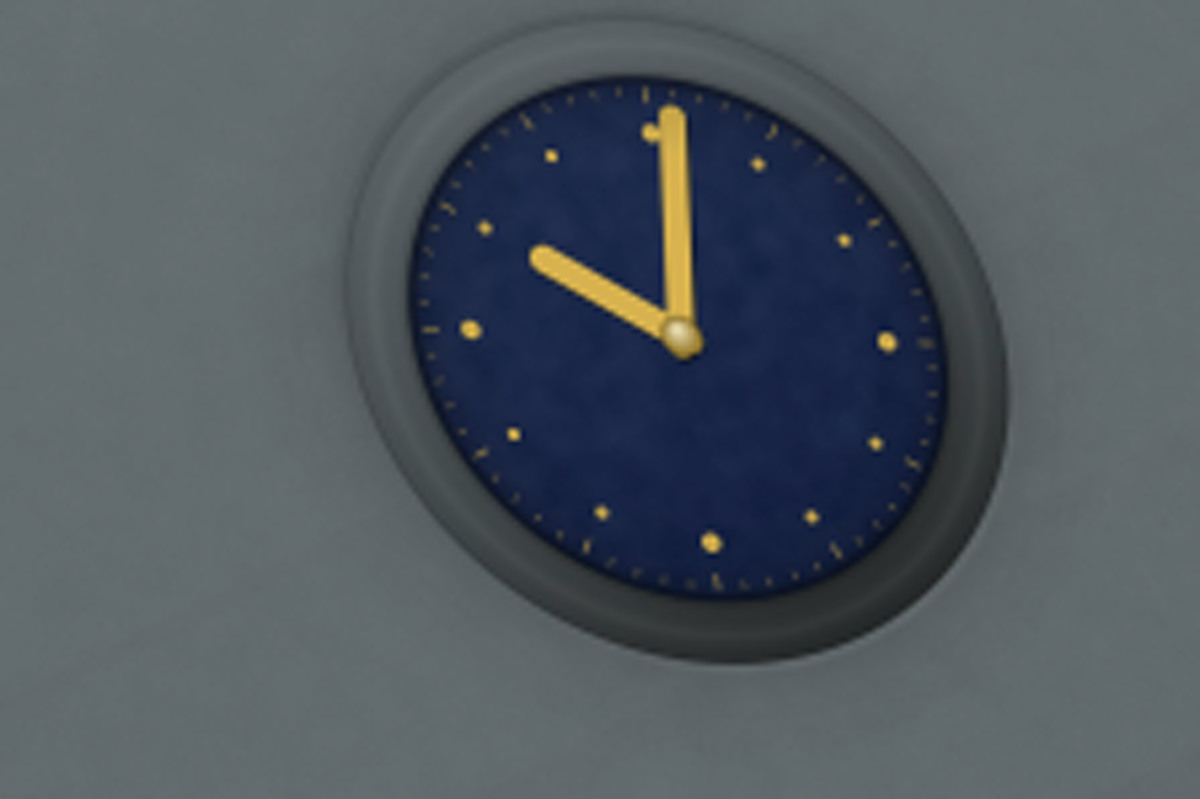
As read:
10,01
